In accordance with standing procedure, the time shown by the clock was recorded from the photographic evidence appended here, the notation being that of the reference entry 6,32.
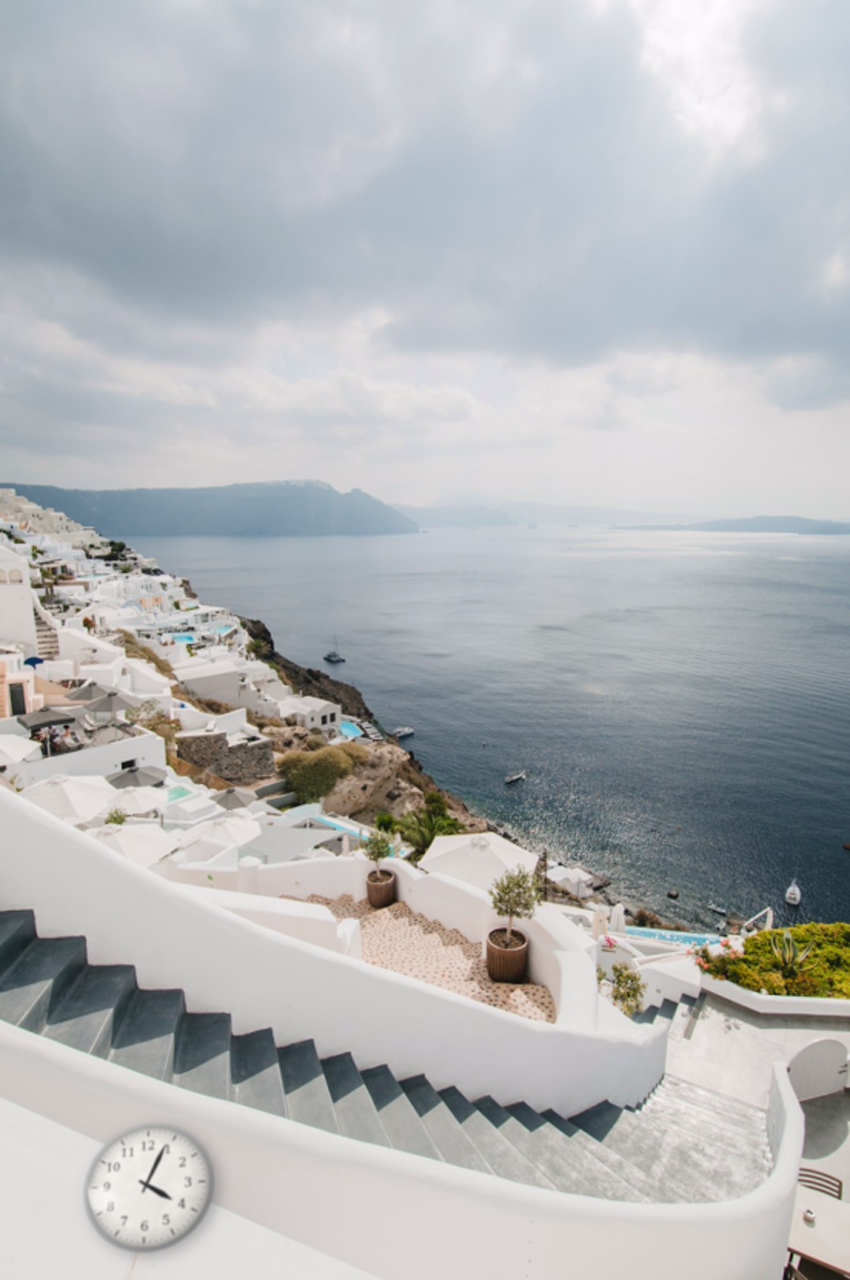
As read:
4,04
